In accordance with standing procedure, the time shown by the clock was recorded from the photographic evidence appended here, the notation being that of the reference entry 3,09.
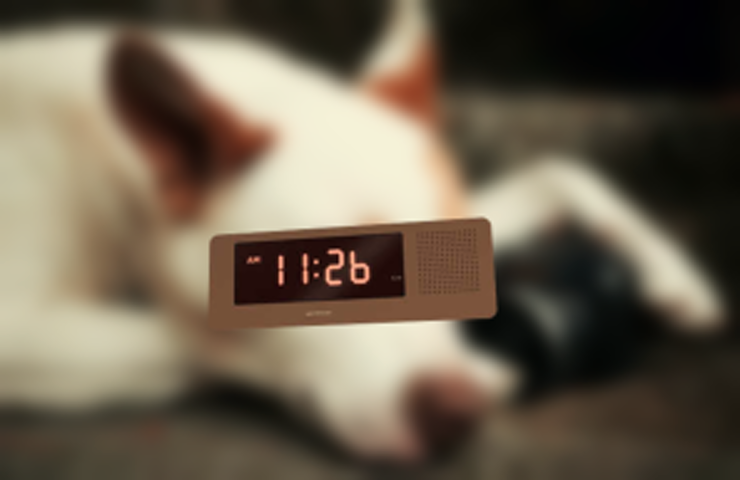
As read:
11,26
